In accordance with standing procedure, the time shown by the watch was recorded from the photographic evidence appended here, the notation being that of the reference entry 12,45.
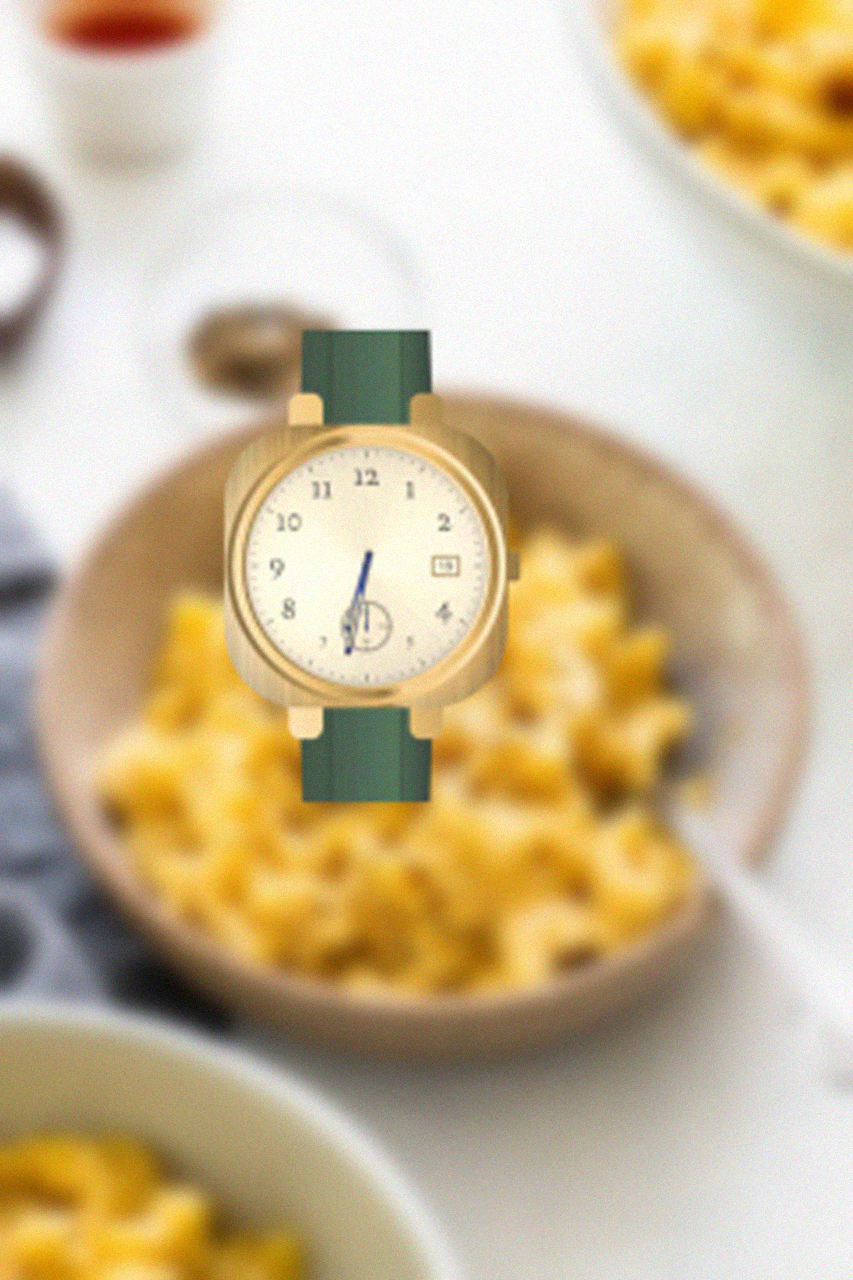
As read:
6,32
